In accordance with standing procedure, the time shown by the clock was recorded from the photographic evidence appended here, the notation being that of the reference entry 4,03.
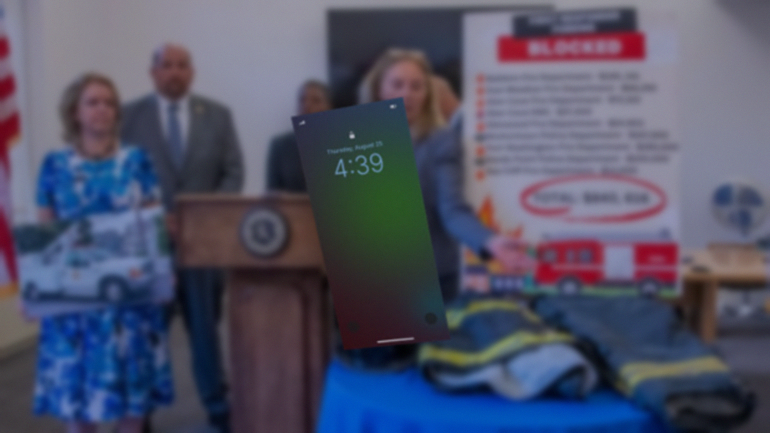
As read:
4,39
